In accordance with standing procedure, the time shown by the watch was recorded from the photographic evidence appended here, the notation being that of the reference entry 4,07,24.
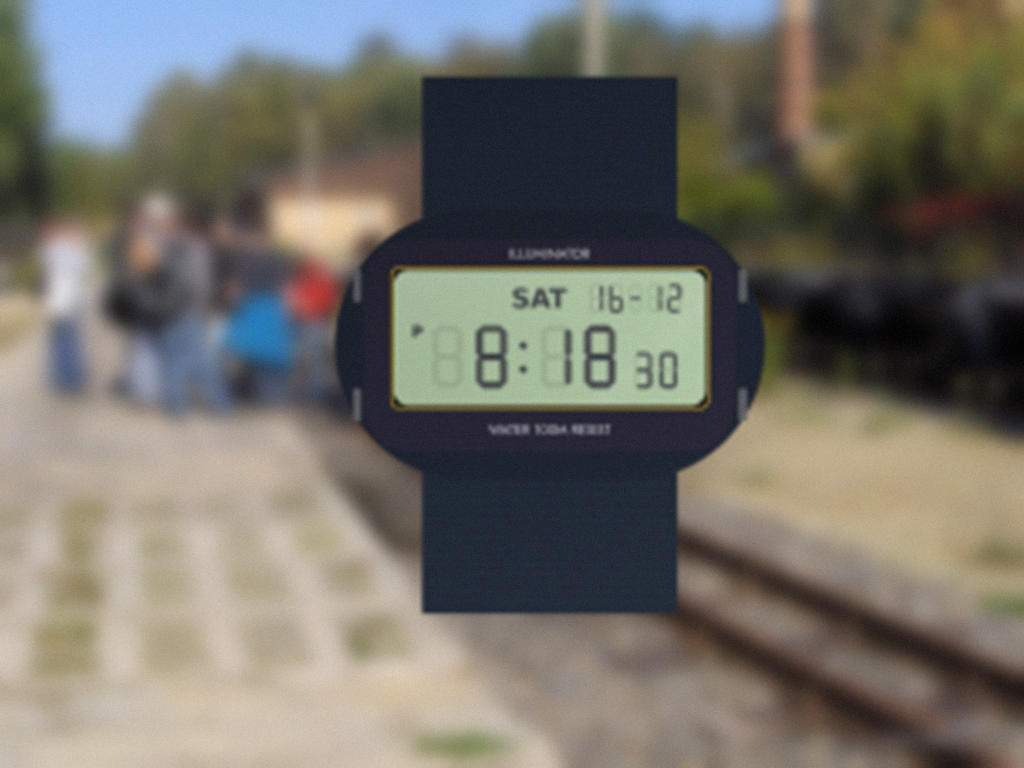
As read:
8,18,30
